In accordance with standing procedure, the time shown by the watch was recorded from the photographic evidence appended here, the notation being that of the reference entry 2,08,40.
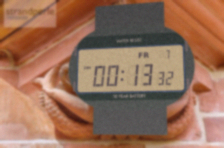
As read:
0,13,32
